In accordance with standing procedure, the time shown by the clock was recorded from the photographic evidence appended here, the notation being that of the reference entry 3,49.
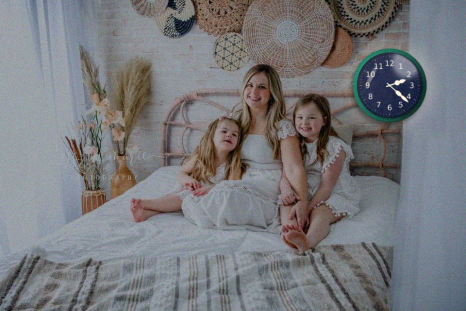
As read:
2,22
